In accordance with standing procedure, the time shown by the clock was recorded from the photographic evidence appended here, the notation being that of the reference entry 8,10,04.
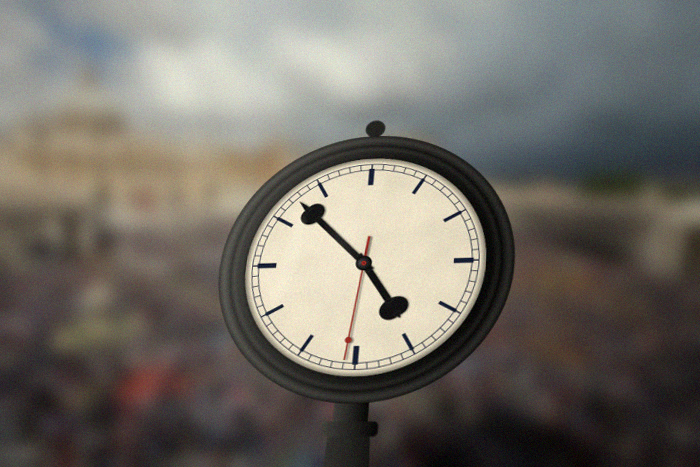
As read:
4,52,31
